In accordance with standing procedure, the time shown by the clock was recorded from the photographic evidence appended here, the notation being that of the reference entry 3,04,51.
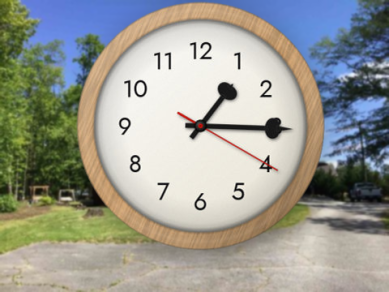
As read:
1,15,20
